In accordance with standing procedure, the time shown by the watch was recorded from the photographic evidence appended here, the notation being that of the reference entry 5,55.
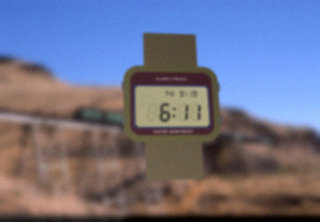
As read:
6,11
